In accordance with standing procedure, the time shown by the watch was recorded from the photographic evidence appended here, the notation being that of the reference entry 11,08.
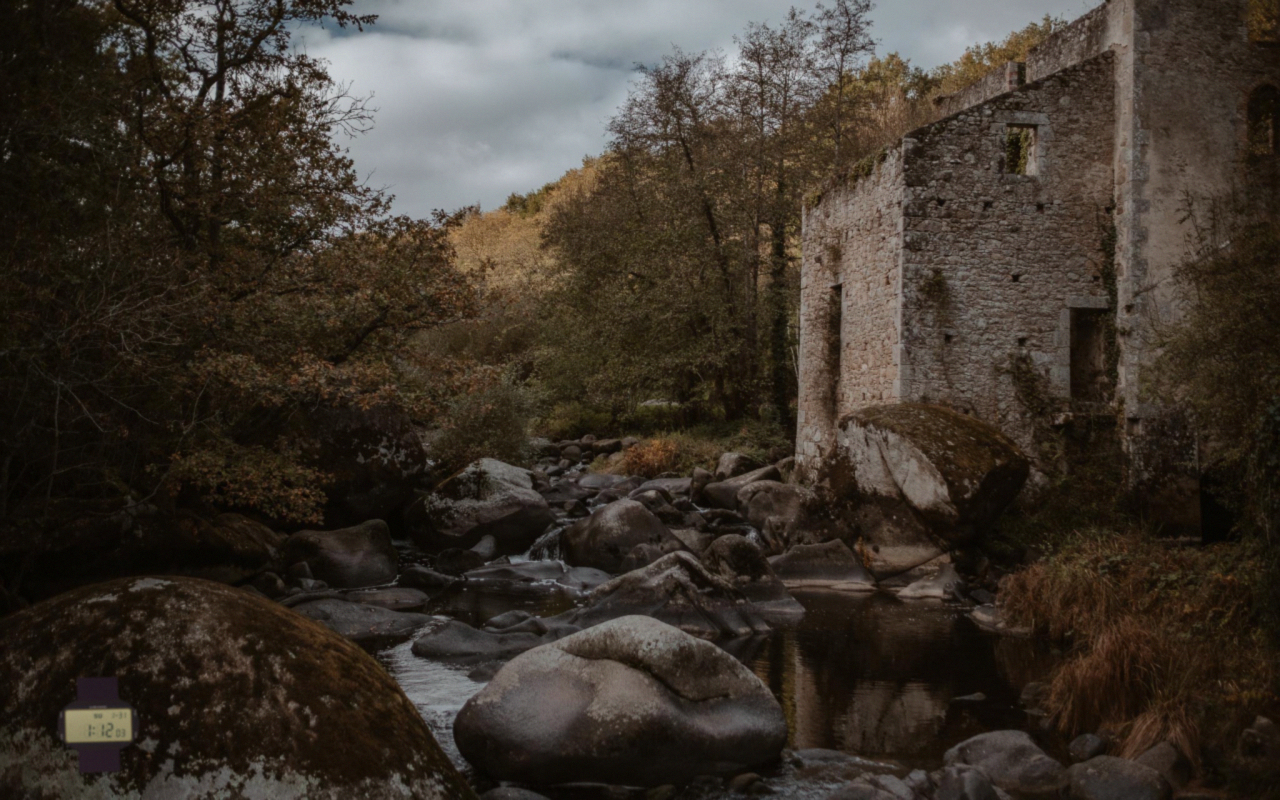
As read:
1,12
